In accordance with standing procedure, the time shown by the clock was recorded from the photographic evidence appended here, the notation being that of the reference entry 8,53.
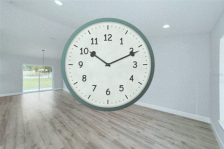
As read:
10,11
